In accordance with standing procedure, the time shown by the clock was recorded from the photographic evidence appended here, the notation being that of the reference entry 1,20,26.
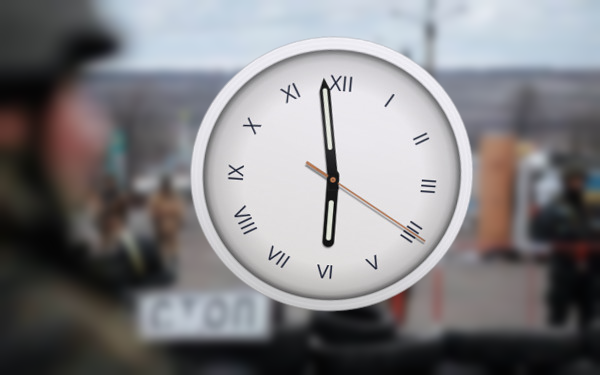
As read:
5,58,20
